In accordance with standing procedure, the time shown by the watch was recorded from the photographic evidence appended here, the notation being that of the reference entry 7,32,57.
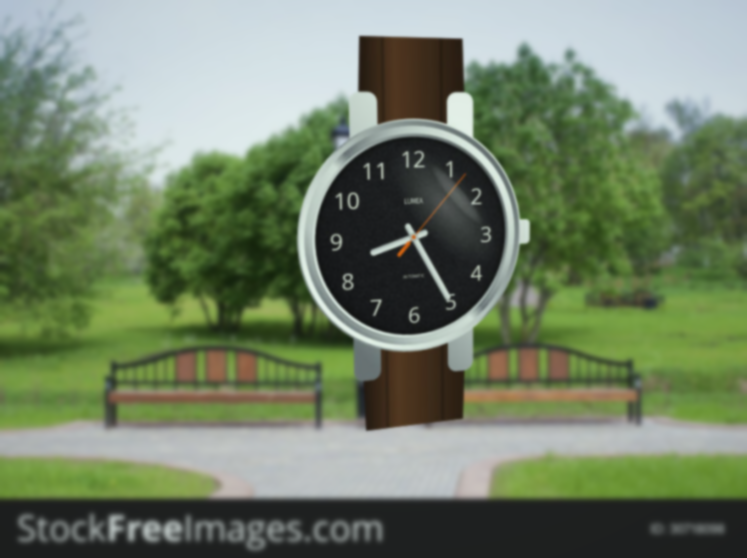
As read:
8,25,07
